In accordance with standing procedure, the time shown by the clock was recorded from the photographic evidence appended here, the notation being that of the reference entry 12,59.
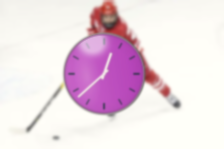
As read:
12,38
